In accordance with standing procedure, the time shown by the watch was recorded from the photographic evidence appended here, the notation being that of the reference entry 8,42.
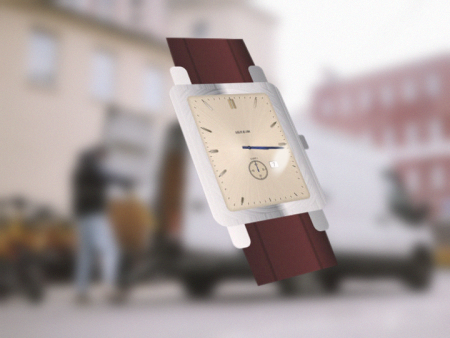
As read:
3,16
